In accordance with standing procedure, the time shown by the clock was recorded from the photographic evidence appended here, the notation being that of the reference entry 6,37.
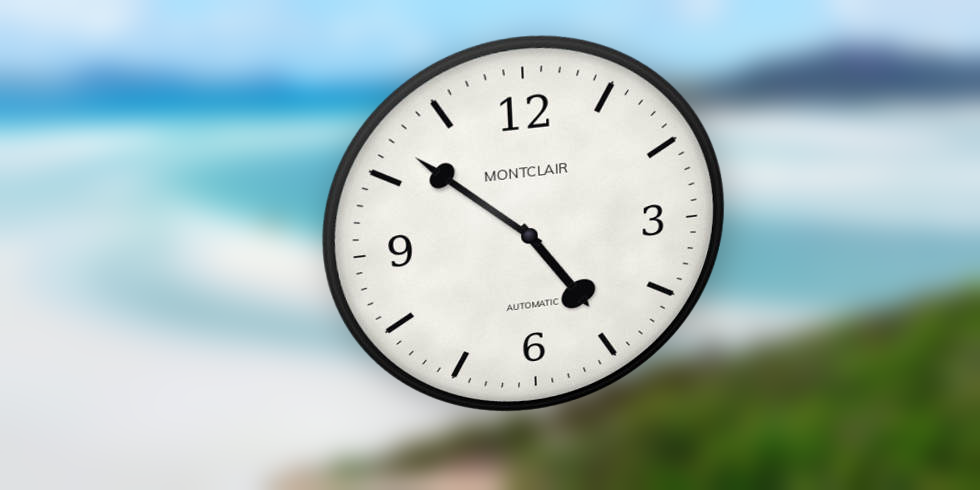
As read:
4,52
